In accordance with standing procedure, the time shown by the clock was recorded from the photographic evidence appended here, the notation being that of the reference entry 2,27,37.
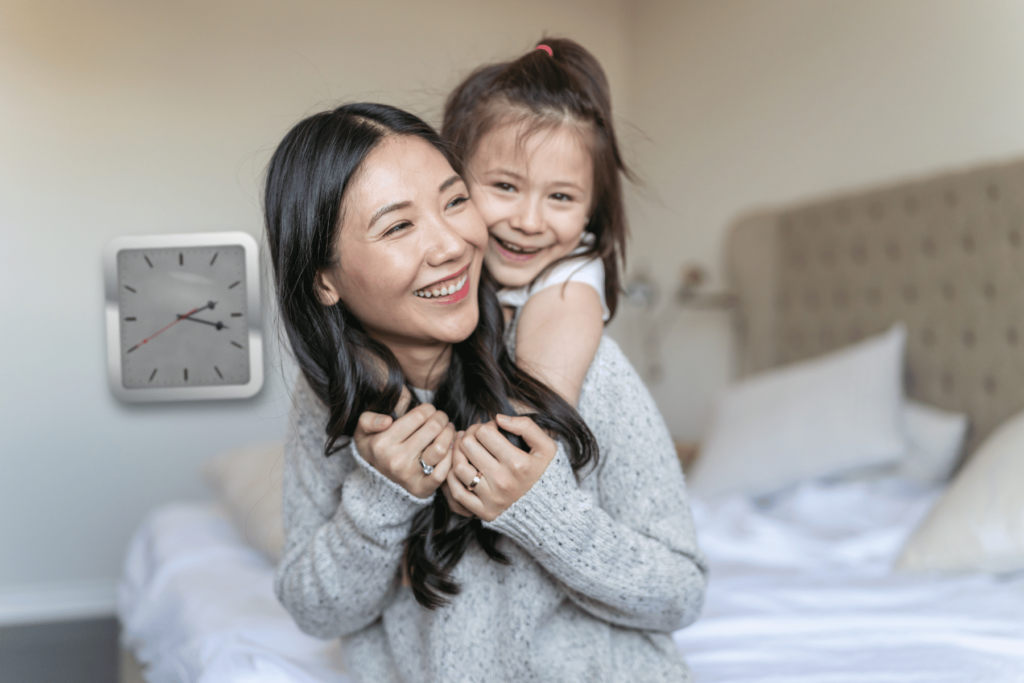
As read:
2,17,40
